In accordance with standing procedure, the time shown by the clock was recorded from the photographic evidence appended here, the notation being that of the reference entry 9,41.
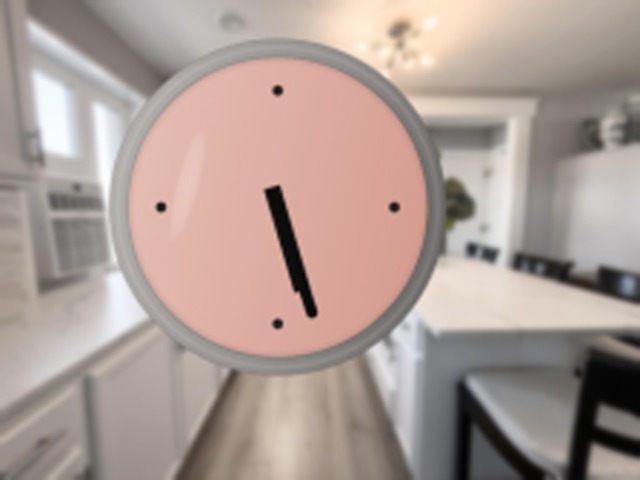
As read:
5,27
